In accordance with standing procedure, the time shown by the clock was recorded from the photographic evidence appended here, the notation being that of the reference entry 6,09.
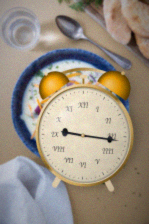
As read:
9,16
